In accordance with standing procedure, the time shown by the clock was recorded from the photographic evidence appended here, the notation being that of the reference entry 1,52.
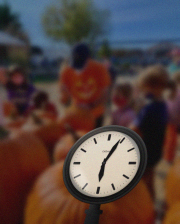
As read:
6,04
